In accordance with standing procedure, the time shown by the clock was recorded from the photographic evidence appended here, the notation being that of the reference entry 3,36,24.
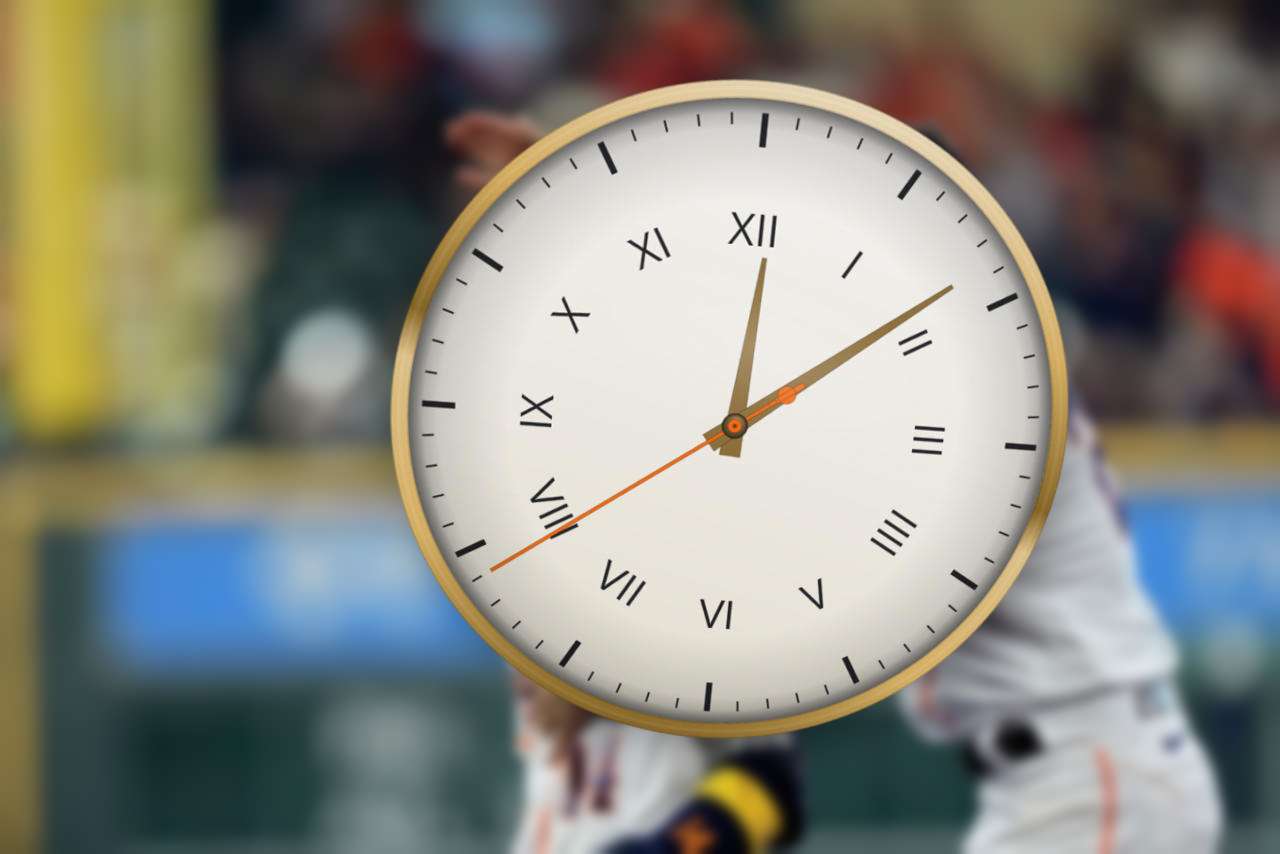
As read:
12,08,39
